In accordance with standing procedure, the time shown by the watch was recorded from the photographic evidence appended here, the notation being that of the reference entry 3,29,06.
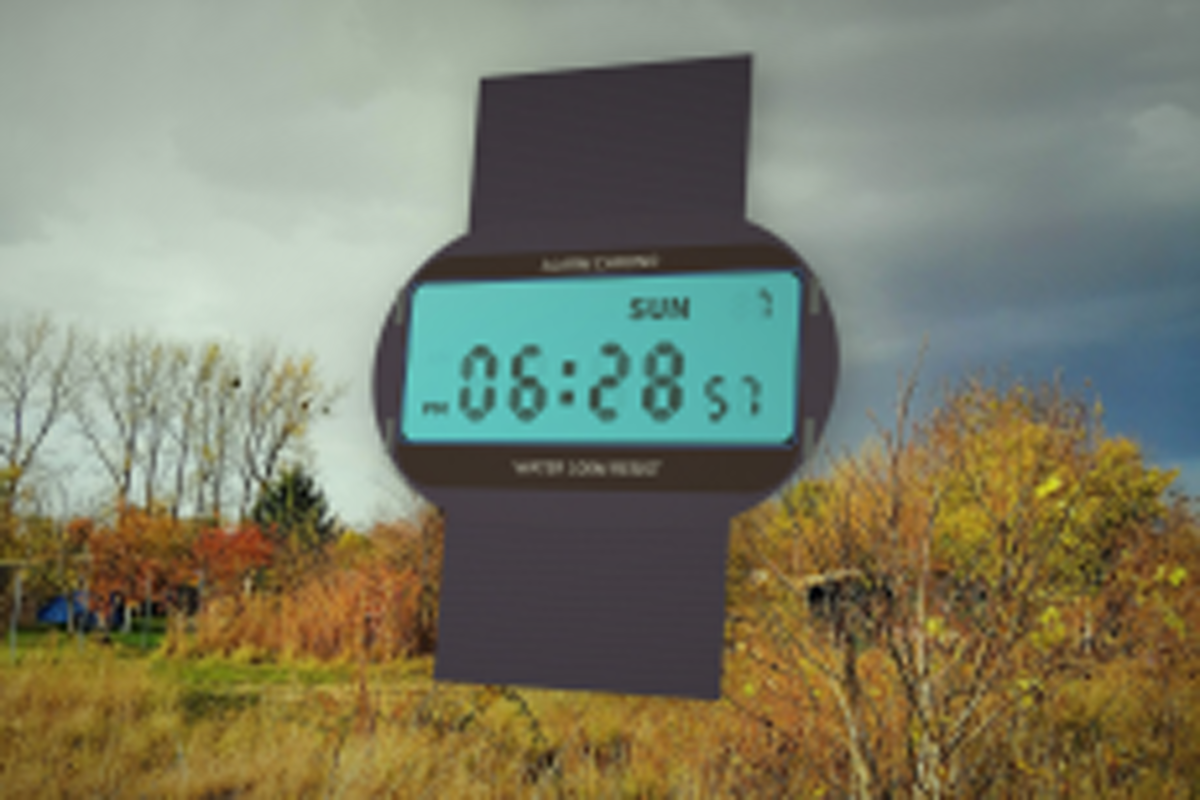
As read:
6,28,57
